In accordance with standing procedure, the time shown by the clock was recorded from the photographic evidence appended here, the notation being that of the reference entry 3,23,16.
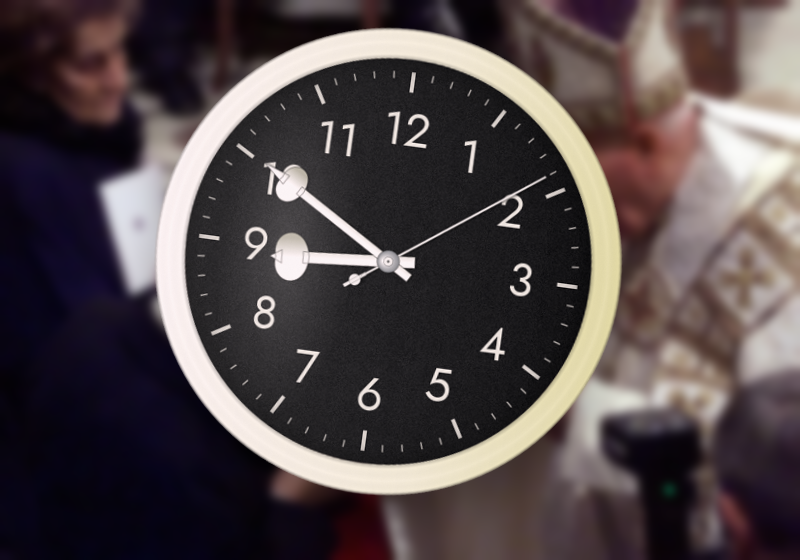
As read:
8,50,09
